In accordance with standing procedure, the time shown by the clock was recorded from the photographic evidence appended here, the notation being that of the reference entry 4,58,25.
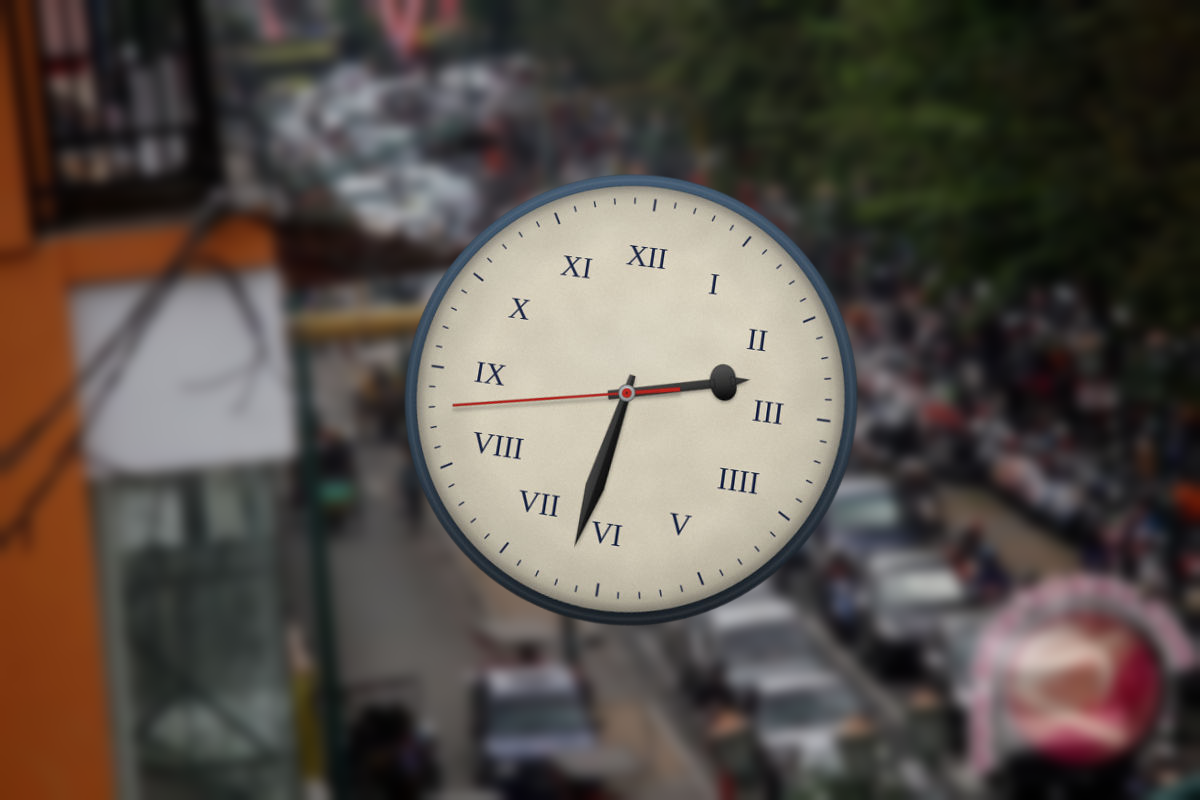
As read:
2,31,43
